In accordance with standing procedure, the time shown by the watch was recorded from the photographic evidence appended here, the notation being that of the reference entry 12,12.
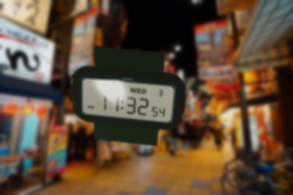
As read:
11,32
